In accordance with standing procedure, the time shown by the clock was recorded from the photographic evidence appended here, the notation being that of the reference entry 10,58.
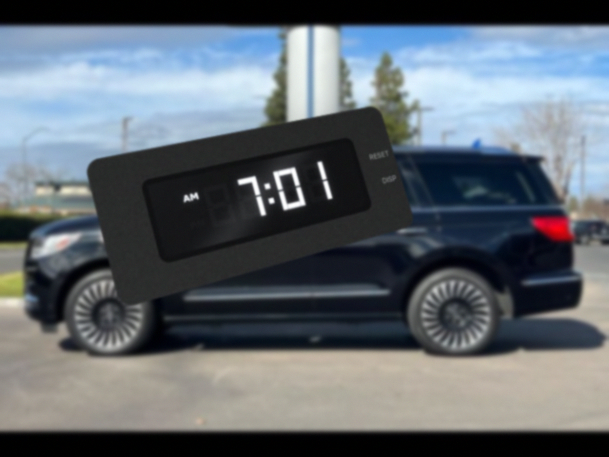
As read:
7,01
